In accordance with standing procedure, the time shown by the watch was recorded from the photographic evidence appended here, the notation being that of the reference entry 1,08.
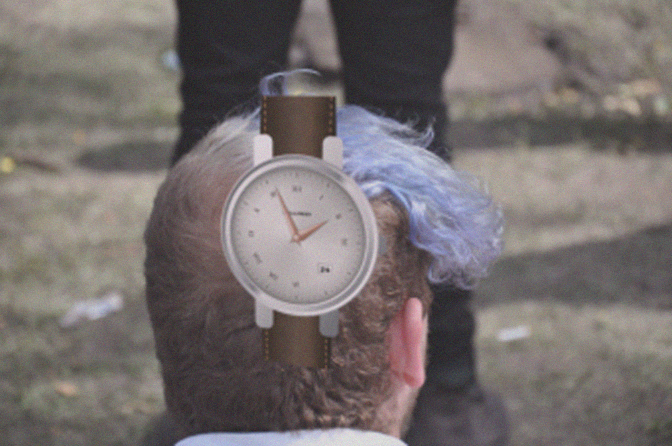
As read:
1,56
